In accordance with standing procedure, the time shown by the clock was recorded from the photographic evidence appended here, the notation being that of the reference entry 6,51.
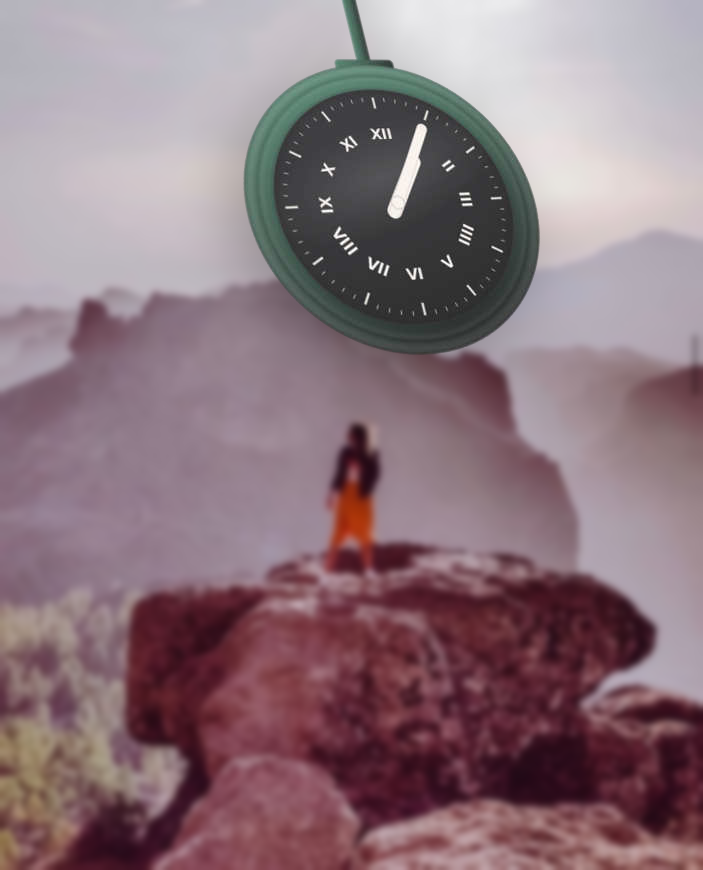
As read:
1,05
